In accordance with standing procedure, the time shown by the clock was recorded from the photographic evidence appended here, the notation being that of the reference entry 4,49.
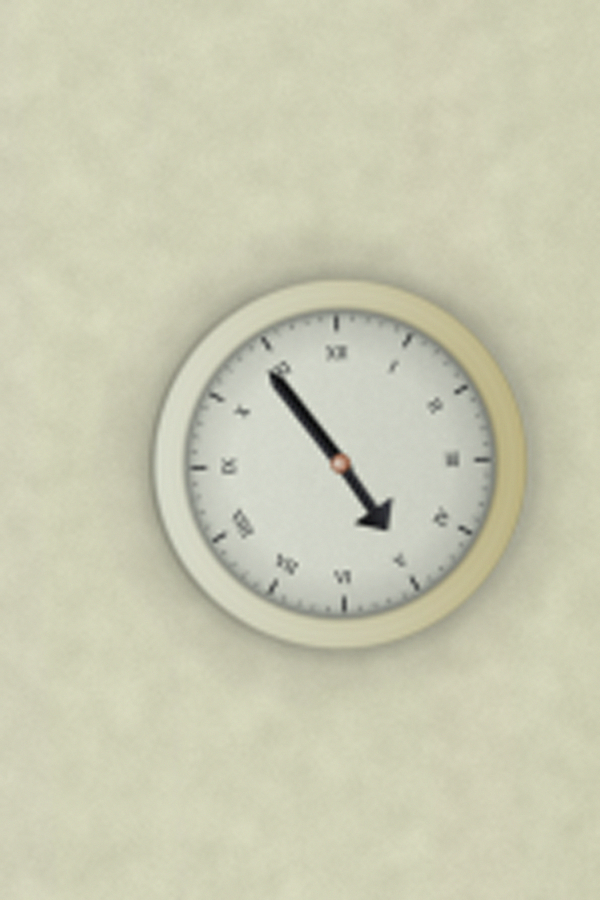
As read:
4,54
